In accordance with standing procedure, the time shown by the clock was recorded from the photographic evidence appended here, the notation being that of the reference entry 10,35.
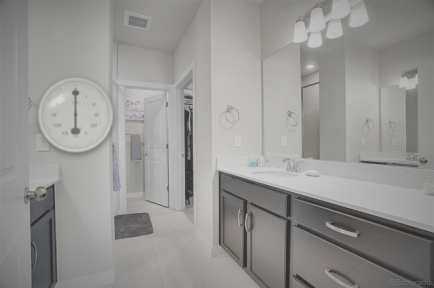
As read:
6,00
